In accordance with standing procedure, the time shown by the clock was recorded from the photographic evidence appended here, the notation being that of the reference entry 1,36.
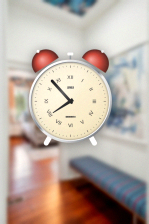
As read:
7,53
